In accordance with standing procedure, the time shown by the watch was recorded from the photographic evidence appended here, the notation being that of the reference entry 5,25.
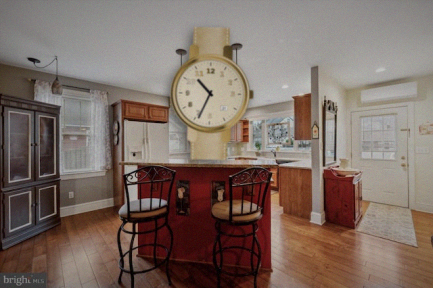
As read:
10,34
